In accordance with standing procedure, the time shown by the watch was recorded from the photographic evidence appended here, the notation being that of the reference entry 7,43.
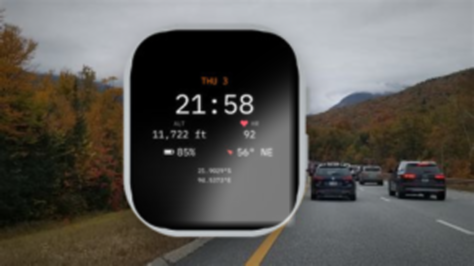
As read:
21,58
